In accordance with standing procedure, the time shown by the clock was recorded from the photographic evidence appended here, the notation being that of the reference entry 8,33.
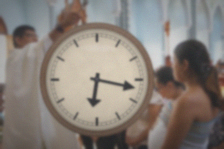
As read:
6,17
